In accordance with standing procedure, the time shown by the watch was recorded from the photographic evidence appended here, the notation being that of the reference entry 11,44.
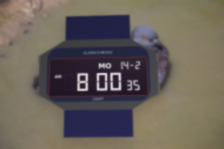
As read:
8,00
